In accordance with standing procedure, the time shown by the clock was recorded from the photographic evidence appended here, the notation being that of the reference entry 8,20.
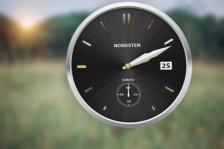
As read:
2,11
